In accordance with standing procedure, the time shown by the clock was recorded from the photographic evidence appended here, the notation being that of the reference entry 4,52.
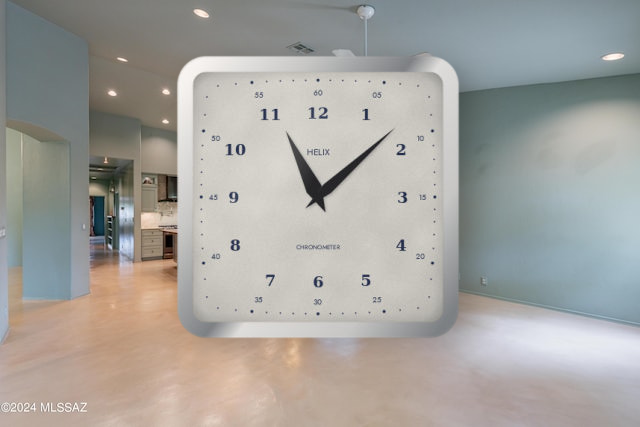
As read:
11,08
